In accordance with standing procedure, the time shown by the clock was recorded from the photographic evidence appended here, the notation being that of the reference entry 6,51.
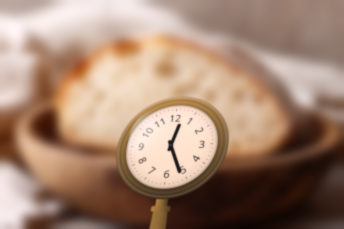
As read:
12,26
